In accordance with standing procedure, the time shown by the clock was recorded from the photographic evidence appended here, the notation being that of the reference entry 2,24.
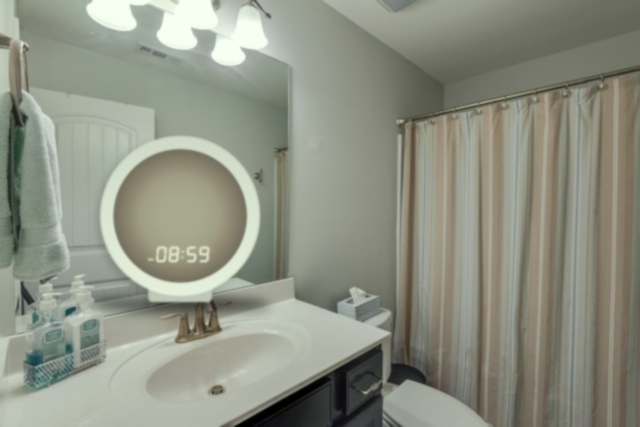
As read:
8,59
